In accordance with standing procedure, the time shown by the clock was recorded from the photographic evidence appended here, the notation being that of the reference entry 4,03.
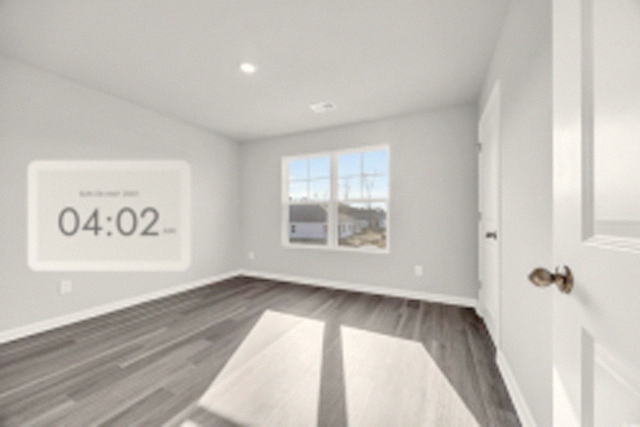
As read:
4,02
